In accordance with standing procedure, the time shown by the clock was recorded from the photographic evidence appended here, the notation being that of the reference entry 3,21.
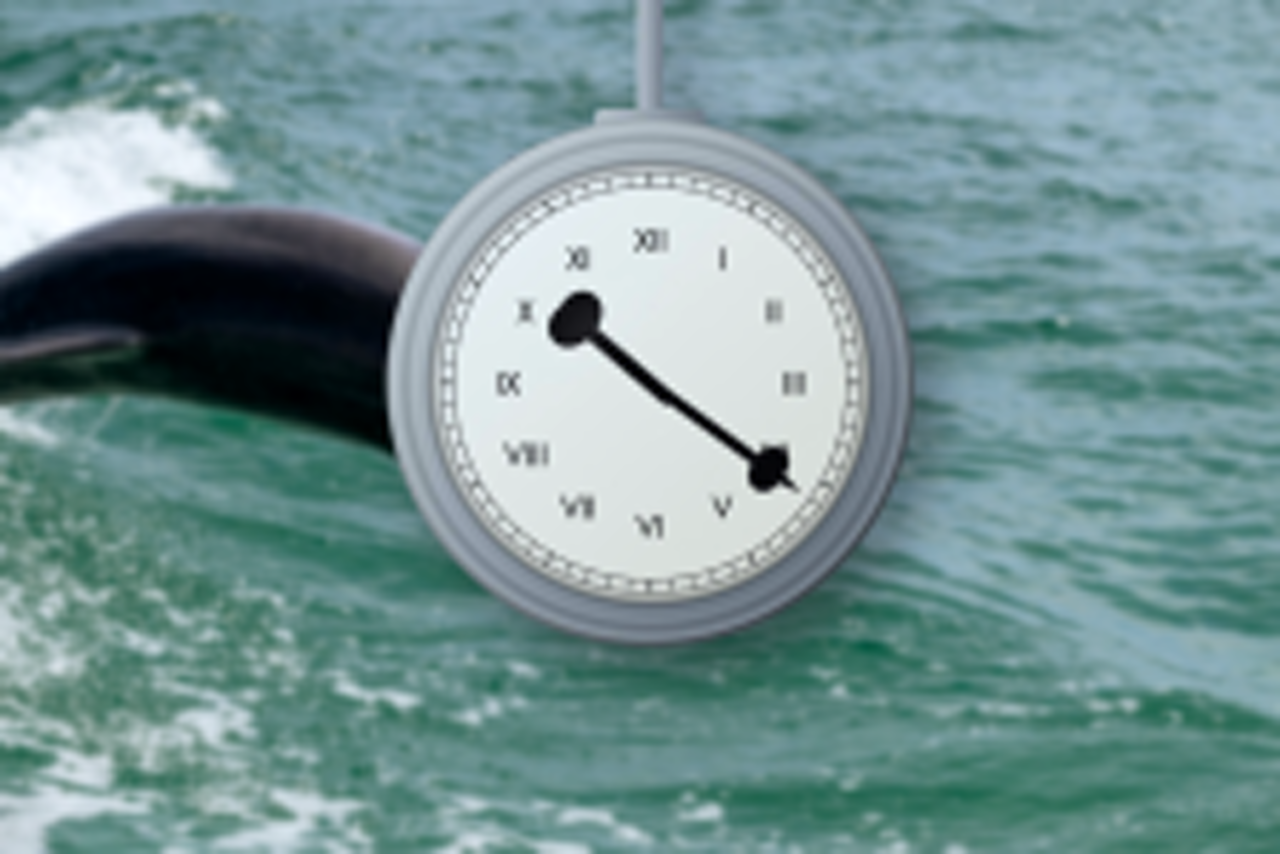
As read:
10,21
